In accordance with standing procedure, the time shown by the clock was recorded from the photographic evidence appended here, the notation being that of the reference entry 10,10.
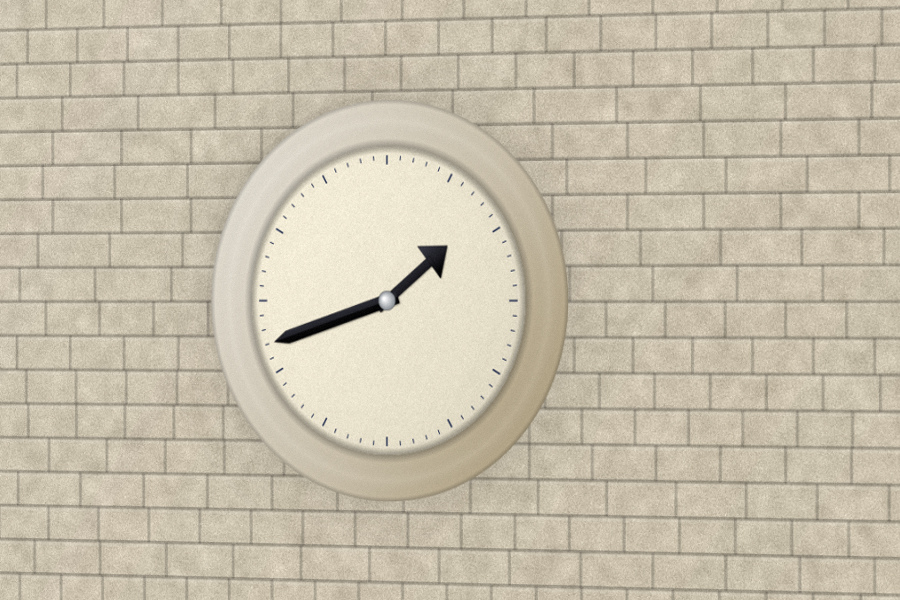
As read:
1,42
